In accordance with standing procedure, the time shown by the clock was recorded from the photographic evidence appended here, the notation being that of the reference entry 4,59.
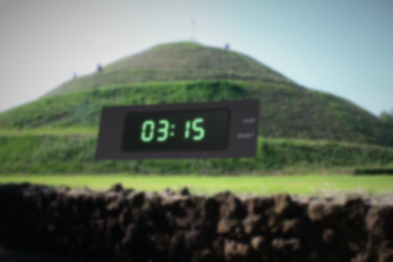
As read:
3,15
